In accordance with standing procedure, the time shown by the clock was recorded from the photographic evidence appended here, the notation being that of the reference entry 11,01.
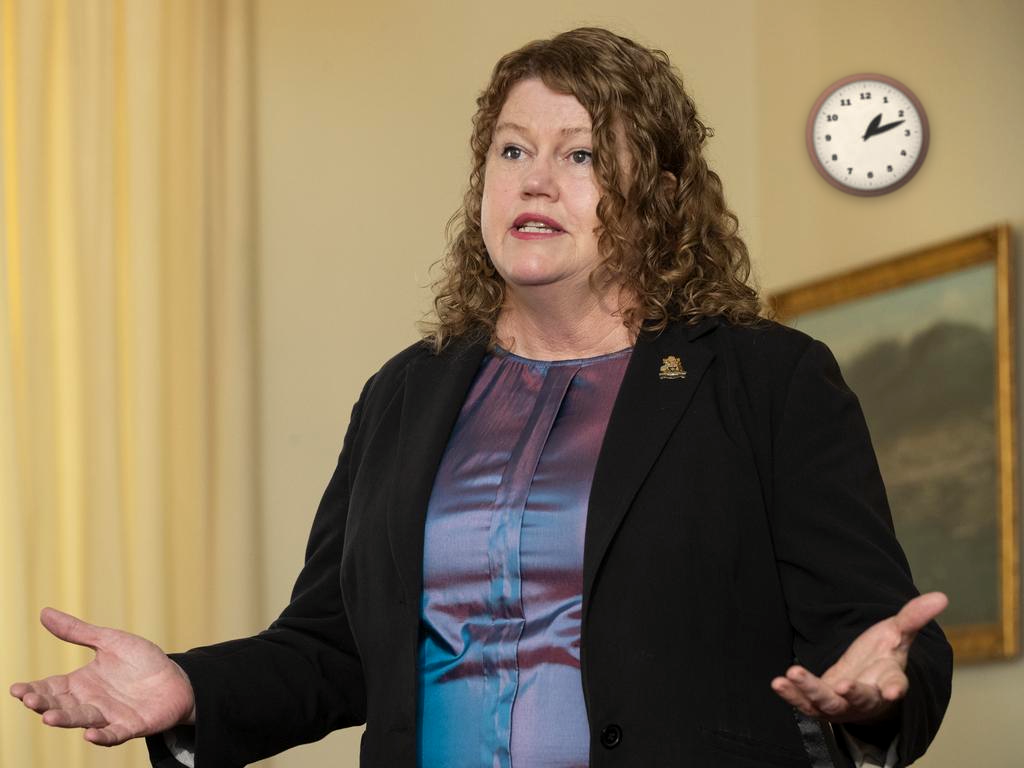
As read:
1,12
